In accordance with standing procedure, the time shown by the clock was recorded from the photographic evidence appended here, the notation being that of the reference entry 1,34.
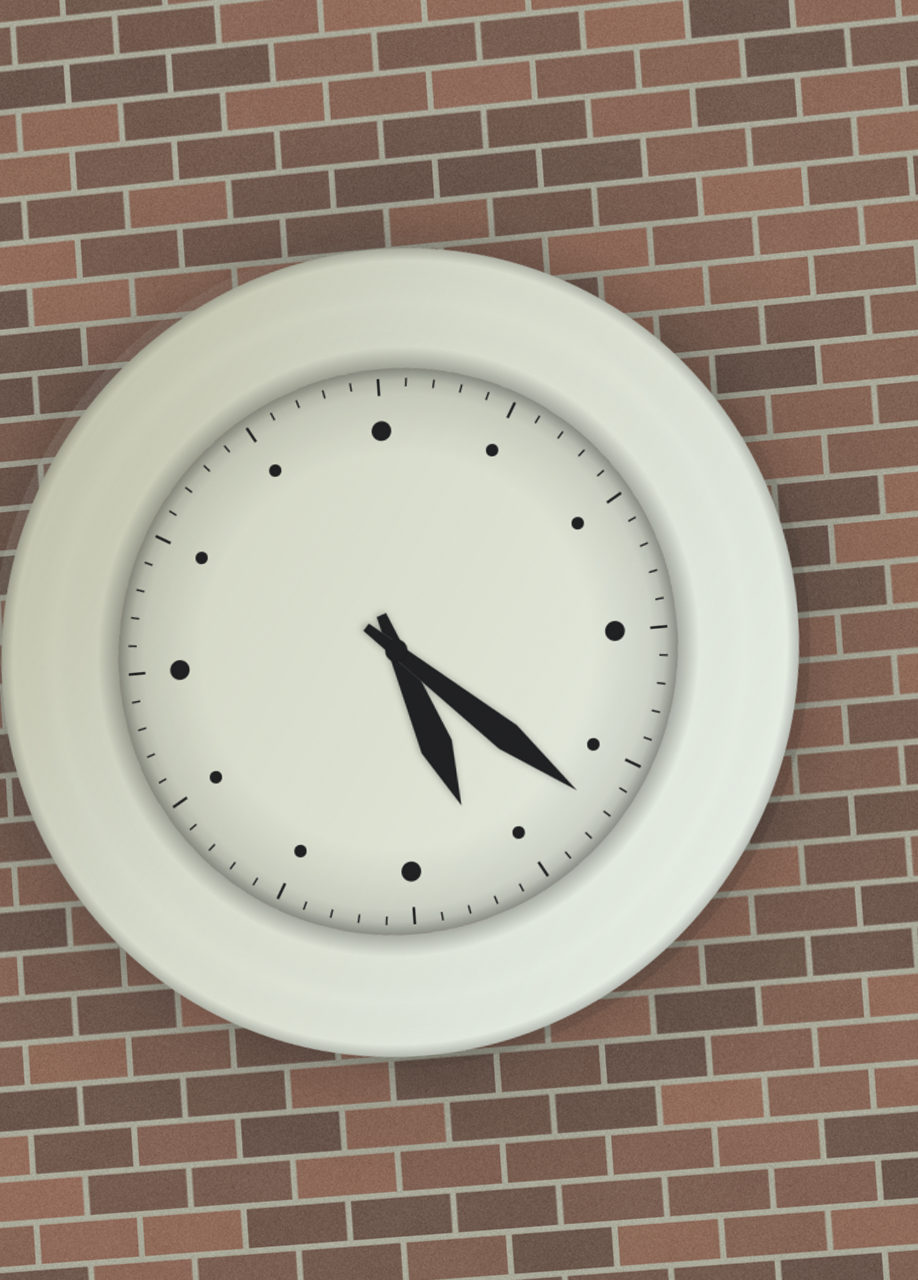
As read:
5,22
